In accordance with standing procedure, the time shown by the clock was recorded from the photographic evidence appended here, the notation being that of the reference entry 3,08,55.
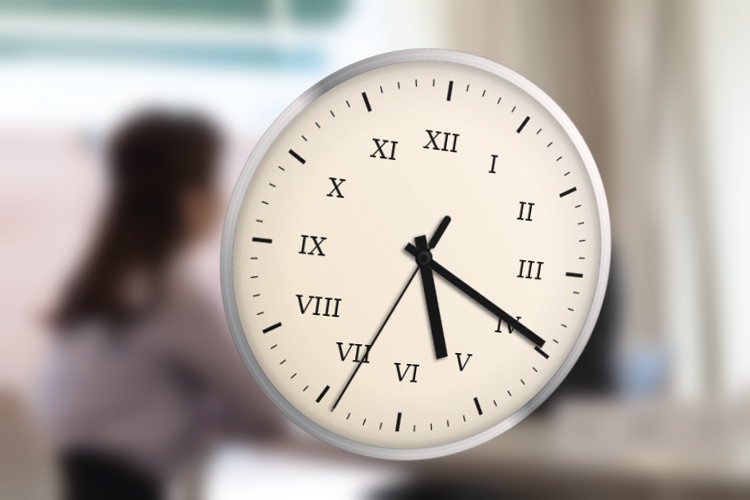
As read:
5,19,34
